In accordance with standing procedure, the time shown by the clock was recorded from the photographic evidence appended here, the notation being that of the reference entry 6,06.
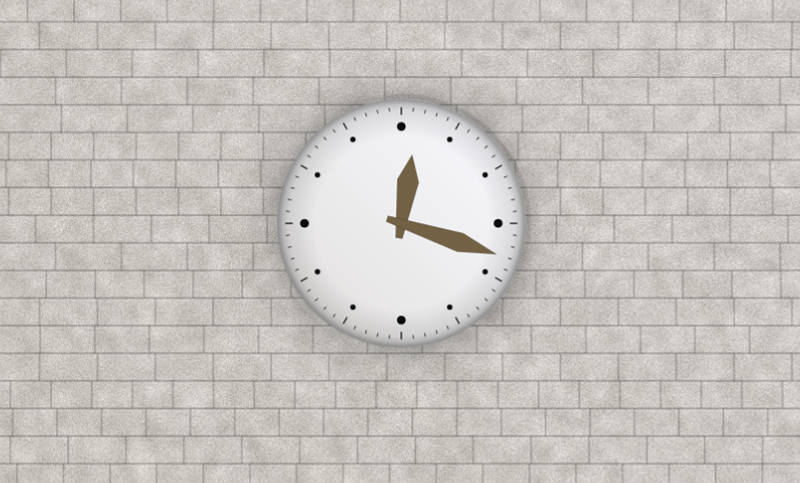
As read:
12,18
